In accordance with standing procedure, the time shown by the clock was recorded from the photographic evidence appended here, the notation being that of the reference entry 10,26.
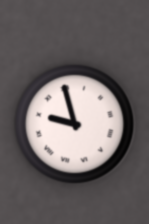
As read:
10,00
